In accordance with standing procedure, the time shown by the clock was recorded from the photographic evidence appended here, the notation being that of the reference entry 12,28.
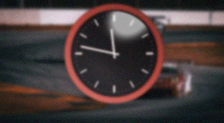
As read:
11,47
